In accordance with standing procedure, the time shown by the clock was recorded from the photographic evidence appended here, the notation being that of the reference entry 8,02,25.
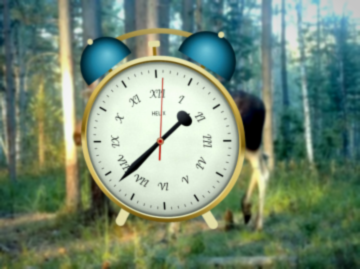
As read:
1,38,01
